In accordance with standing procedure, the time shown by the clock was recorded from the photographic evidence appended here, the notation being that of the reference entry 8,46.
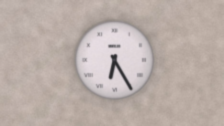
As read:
6,25
